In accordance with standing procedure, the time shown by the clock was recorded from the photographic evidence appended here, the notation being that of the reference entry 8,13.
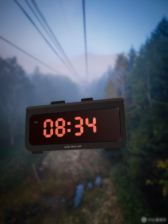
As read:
8,34
